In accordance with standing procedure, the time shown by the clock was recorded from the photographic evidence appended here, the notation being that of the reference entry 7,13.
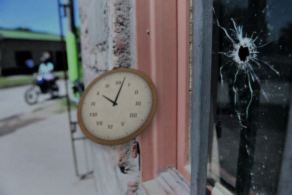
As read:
10,02
